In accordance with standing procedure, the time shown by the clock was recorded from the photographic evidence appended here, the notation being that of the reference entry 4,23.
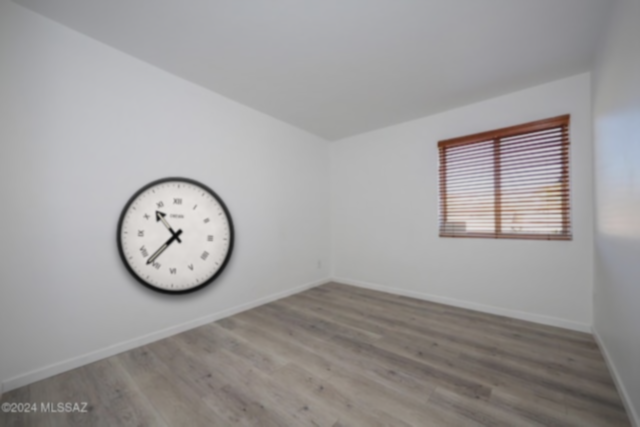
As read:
10,37
